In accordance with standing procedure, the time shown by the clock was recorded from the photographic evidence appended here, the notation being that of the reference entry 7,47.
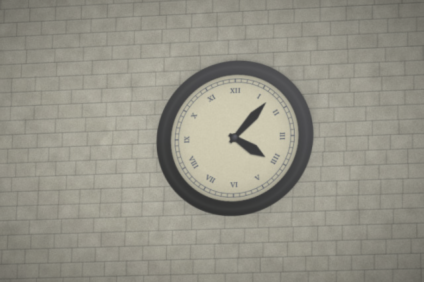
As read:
4,07
